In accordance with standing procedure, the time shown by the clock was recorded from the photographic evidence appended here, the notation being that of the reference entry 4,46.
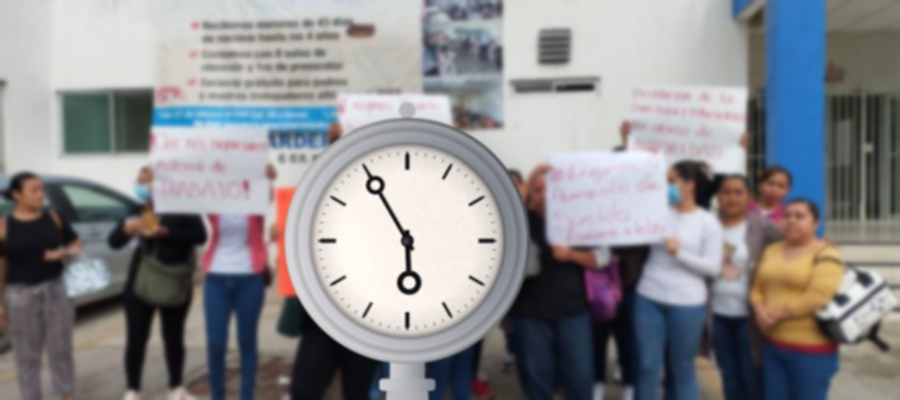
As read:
5,55
